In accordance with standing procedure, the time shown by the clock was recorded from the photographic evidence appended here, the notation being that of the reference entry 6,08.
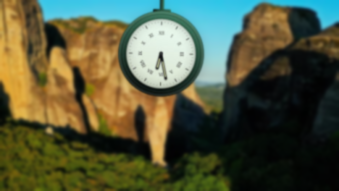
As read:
6,28
